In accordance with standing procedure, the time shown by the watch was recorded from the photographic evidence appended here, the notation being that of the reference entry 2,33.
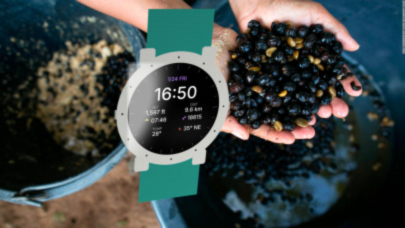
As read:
16,50
